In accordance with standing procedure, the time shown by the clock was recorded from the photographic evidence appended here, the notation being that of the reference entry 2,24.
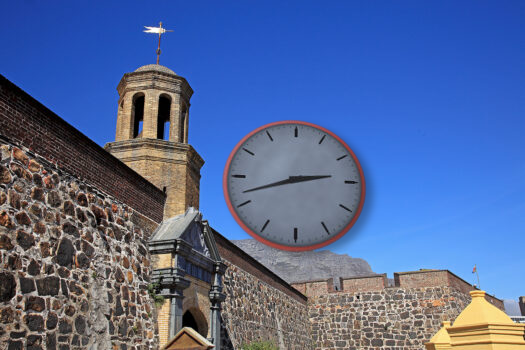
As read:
2,42
